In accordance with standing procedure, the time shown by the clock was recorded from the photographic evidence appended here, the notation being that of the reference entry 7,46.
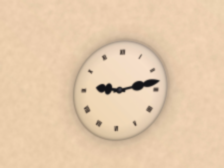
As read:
9,13
